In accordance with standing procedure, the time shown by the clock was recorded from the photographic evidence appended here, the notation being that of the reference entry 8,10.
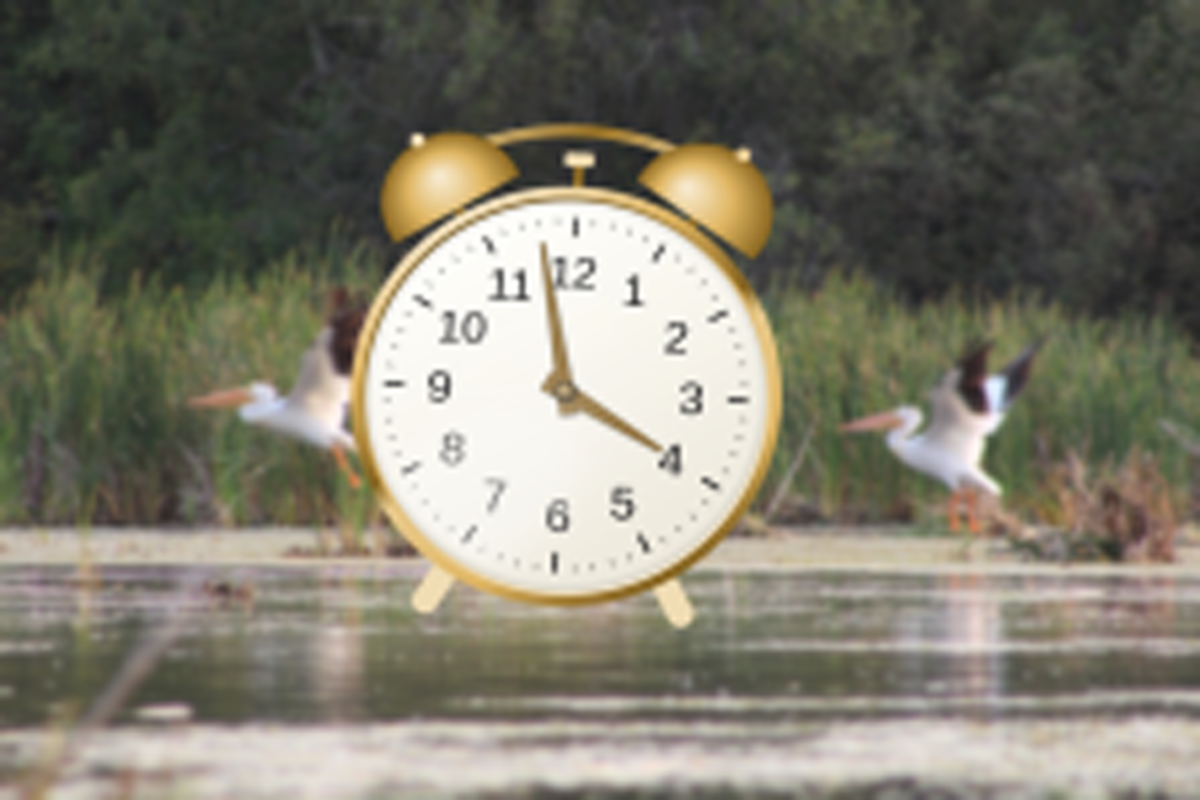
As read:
3,58
